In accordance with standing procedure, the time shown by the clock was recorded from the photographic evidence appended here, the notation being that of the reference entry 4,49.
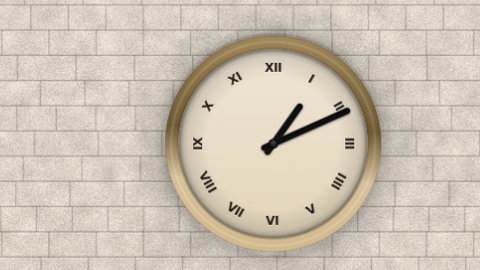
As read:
1,11
